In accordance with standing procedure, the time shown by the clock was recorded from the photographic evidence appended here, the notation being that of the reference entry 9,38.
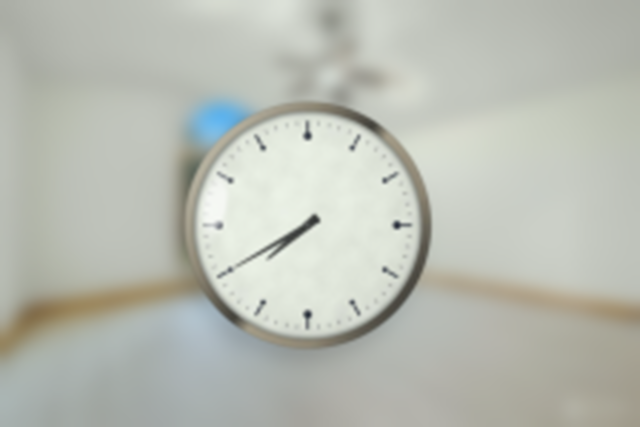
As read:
7,40
